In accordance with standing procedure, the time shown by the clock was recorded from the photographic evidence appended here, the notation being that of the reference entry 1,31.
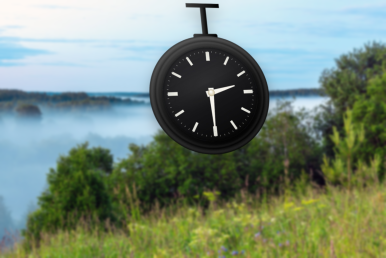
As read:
2,30
